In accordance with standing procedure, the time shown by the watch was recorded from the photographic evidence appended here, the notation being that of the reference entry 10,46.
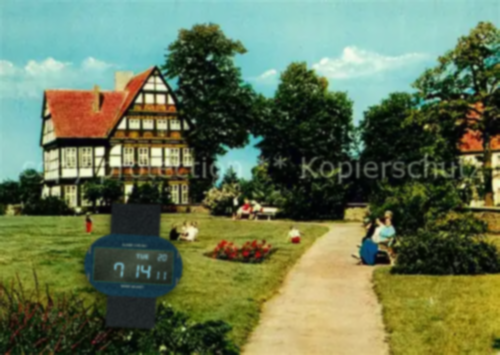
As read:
7,14
